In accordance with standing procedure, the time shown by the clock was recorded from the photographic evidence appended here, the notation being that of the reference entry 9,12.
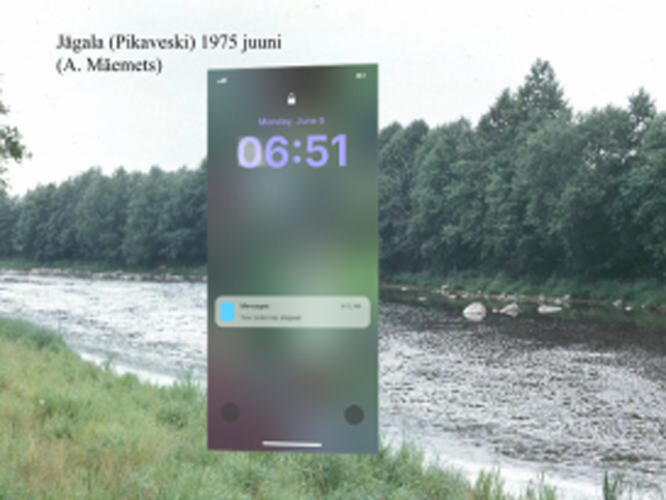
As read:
6,51
